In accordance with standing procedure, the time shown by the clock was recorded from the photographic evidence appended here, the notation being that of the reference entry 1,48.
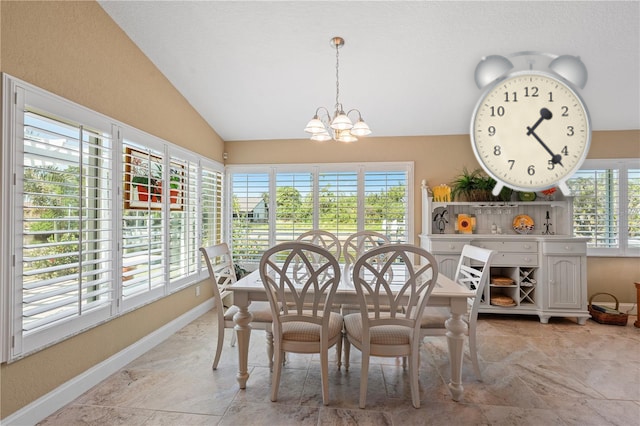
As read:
1,23
